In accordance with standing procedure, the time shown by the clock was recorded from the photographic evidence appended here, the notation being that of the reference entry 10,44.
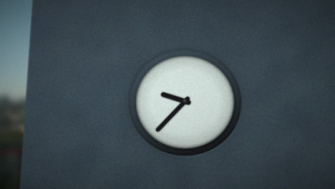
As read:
9,37
